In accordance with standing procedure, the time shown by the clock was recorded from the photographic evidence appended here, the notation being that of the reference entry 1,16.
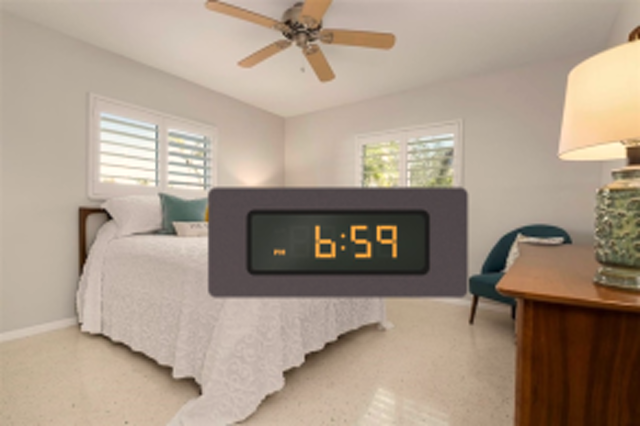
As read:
6,59
